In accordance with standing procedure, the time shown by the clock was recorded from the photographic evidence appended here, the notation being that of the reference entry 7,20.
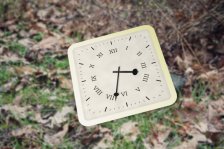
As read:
3,33
